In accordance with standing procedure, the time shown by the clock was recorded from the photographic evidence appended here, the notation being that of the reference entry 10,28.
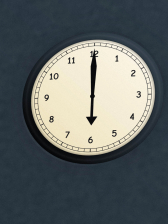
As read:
6,00
